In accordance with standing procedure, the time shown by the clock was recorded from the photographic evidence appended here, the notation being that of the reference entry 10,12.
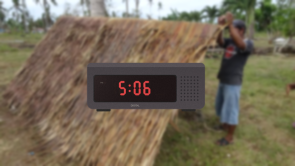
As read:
5,06
